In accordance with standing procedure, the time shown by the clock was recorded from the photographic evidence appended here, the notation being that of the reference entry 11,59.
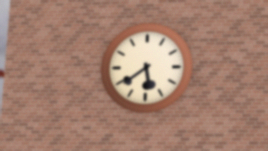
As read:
5,39
